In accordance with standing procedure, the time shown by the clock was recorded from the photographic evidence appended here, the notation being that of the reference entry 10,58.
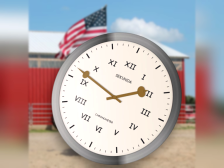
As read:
1,47
